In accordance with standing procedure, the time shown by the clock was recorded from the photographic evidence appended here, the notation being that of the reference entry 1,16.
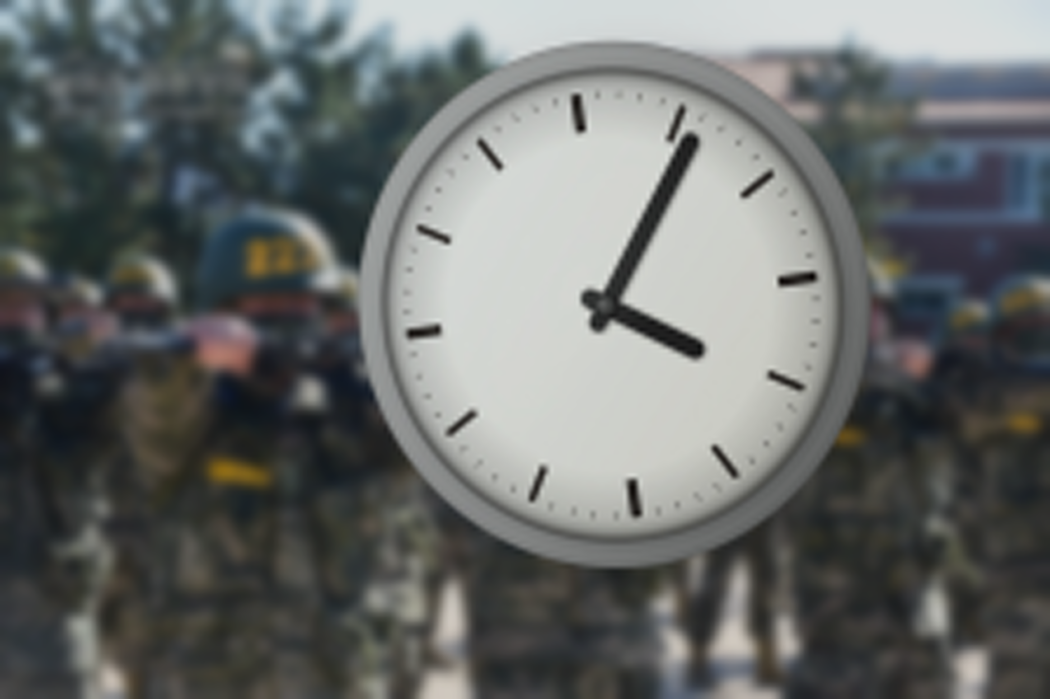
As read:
4,06
